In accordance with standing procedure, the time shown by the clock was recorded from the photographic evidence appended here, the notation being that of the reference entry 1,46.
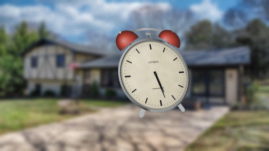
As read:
5,28
